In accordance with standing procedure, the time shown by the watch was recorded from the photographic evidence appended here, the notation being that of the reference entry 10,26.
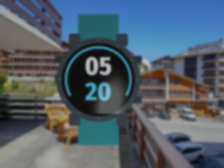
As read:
5,20
